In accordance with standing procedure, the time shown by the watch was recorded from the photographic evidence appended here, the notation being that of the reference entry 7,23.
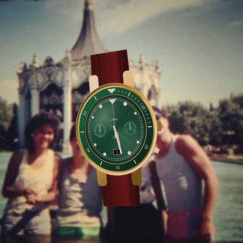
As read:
5,28
